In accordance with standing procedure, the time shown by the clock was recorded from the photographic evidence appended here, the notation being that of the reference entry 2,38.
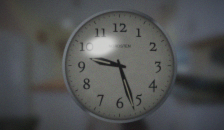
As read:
9,27
